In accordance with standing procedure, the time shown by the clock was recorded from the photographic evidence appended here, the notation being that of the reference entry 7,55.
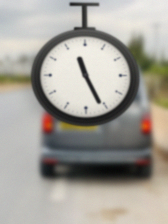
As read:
11,26
